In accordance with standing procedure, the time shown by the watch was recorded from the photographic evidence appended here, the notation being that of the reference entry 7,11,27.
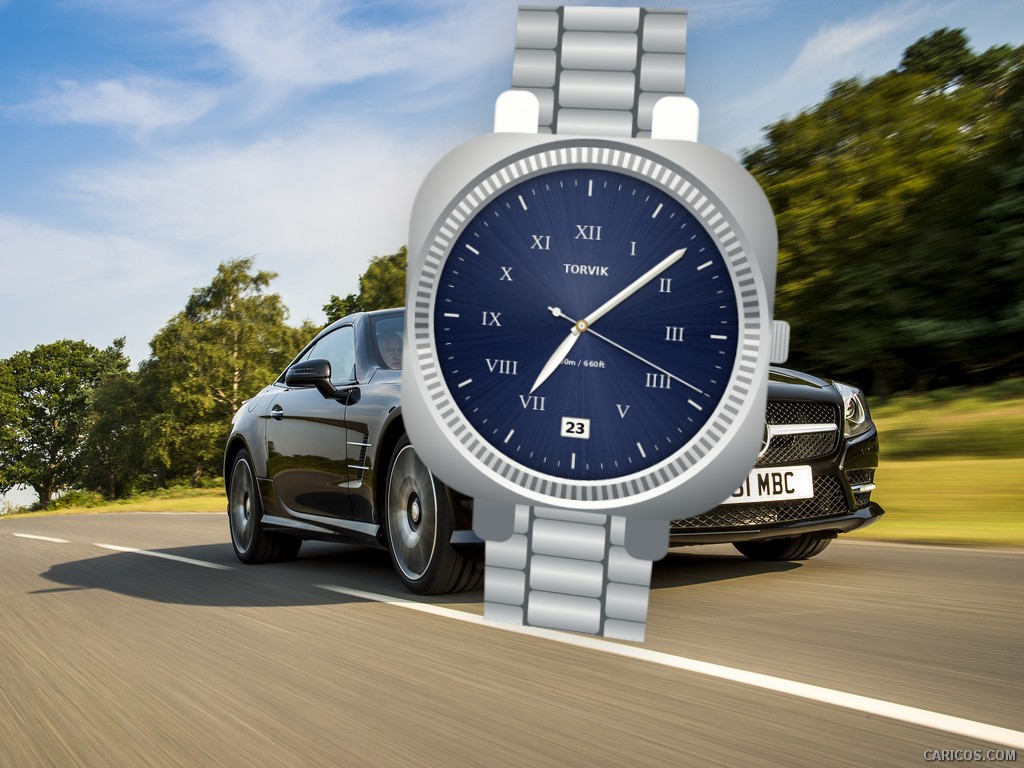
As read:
7,08,19
